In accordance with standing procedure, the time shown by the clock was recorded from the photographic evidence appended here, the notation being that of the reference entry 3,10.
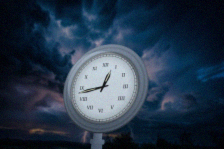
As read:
12,43
